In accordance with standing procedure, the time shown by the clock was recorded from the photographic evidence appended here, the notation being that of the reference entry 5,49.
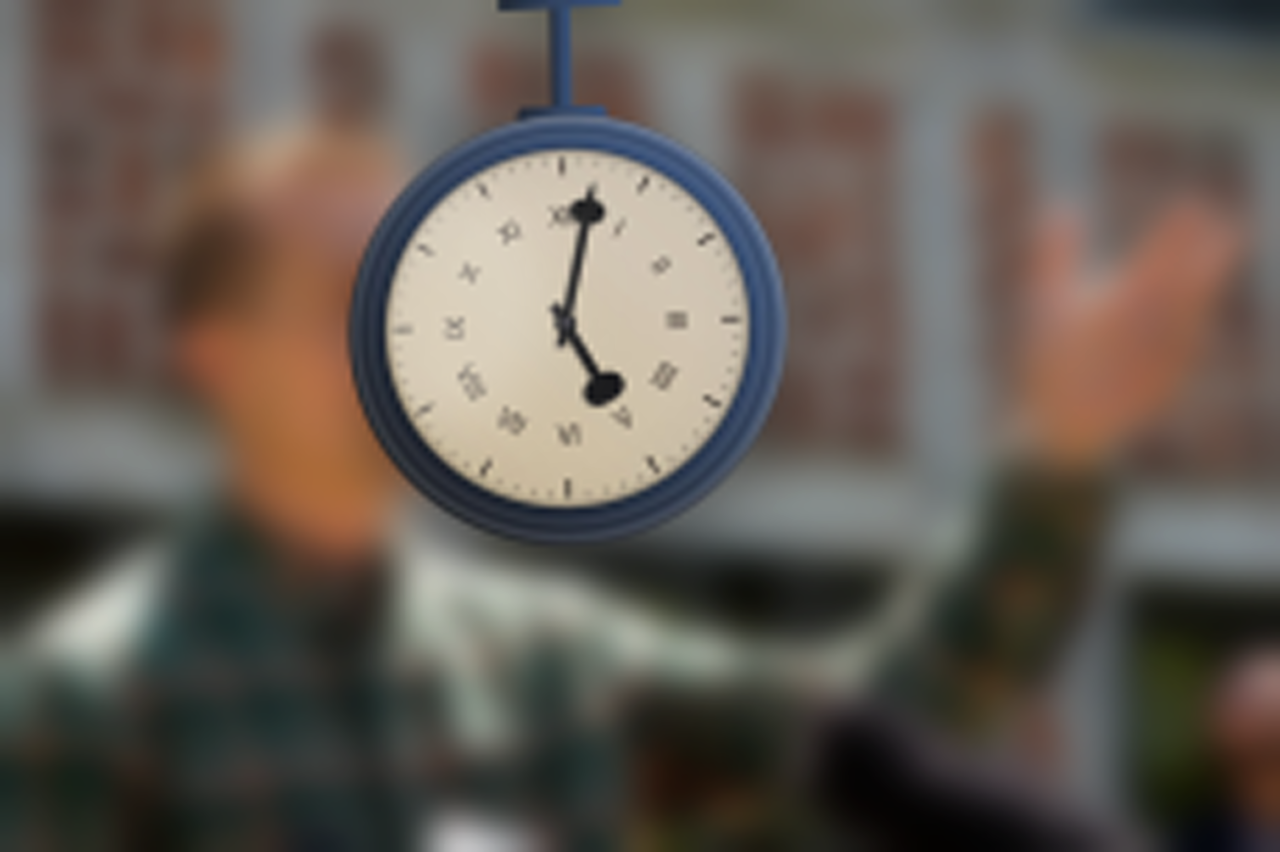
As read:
5,02
